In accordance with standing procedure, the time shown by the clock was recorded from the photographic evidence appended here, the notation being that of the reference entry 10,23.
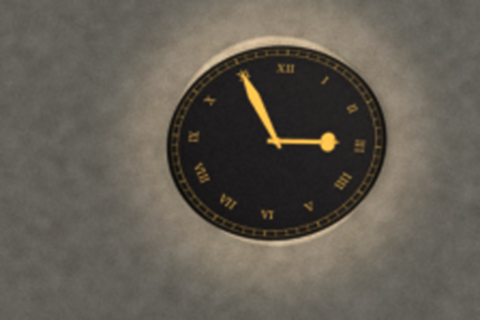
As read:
2,55
